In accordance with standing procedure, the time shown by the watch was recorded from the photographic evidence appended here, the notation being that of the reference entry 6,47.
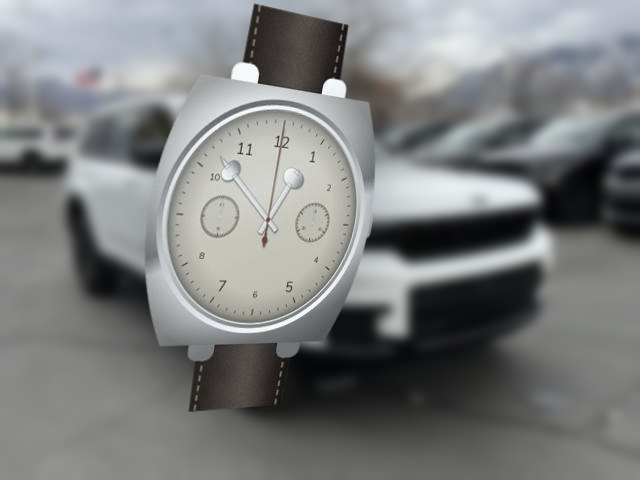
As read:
12,52
